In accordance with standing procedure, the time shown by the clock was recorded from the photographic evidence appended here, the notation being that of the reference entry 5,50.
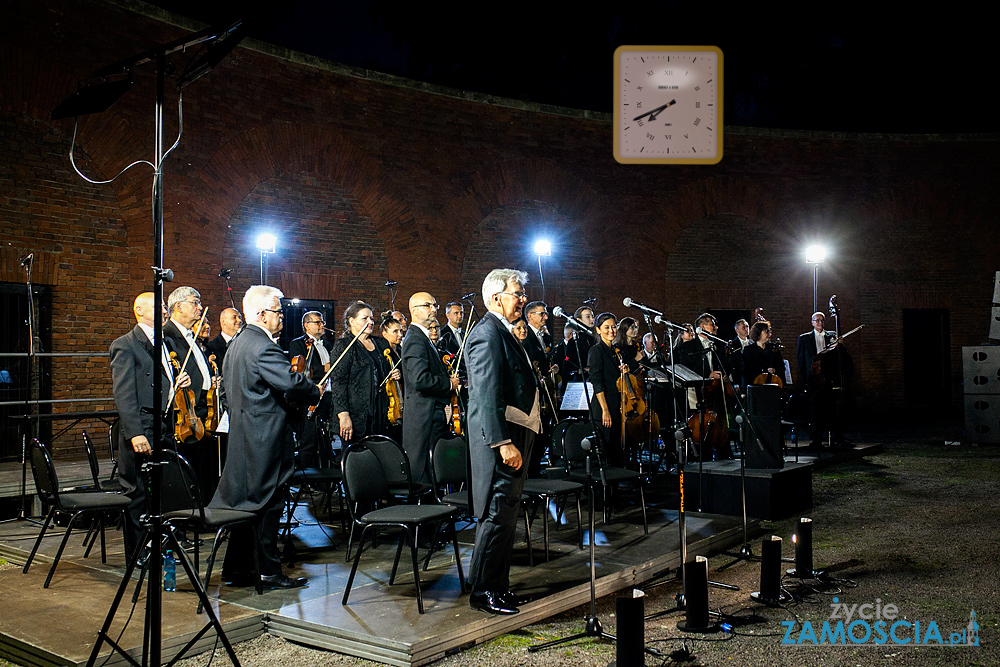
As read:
7,41
